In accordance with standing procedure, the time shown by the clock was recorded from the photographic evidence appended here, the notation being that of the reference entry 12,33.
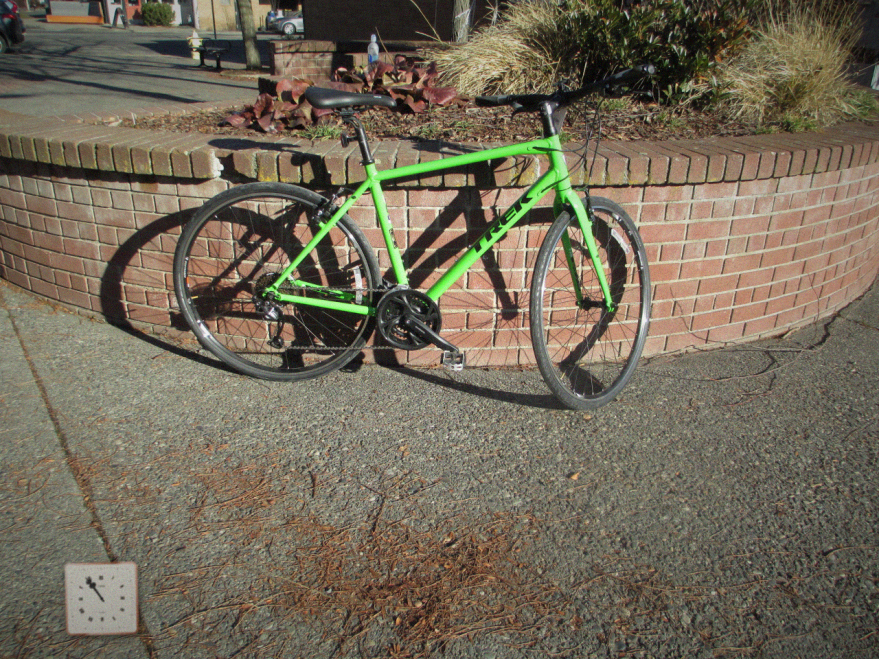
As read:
10,54
